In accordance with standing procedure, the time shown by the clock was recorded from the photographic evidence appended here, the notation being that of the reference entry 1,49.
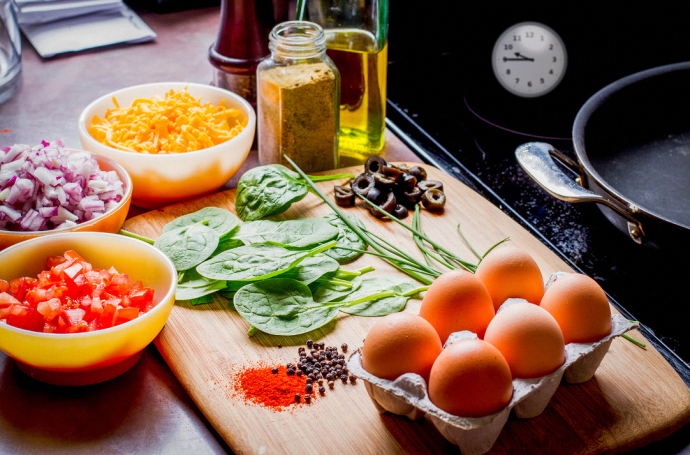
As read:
9,45
